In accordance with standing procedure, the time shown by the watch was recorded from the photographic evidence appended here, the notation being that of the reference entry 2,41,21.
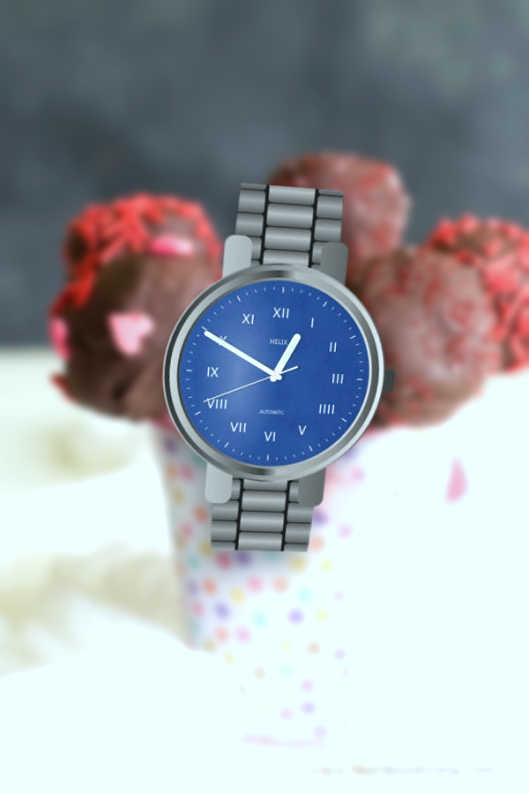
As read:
12,49,41
